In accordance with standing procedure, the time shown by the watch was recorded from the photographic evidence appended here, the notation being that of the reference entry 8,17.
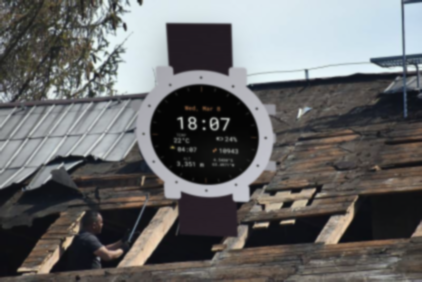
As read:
18,07
